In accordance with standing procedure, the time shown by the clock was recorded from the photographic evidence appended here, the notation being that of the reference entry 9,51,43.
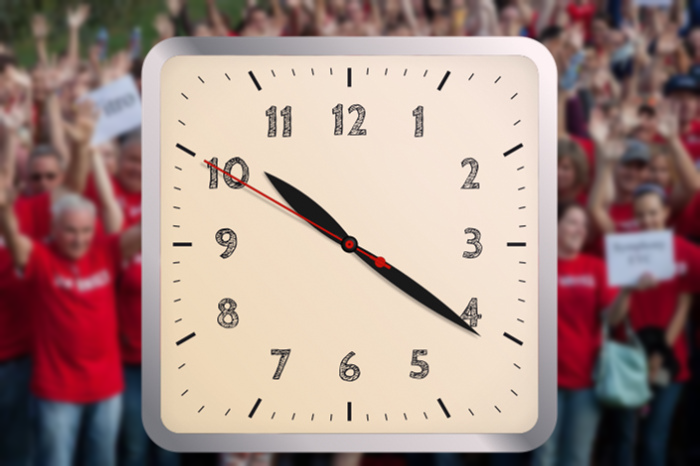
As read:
10,20,50
